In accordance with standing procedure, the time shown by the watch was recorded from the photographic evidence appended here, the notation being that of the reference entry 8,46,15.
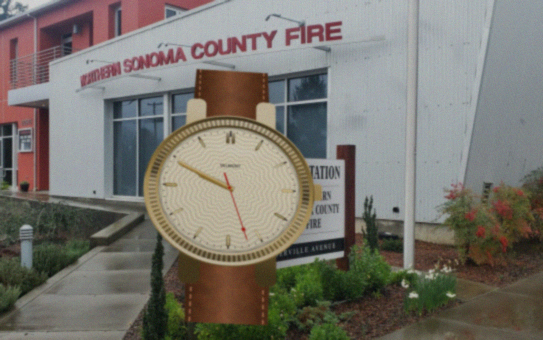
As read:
9,49,27
